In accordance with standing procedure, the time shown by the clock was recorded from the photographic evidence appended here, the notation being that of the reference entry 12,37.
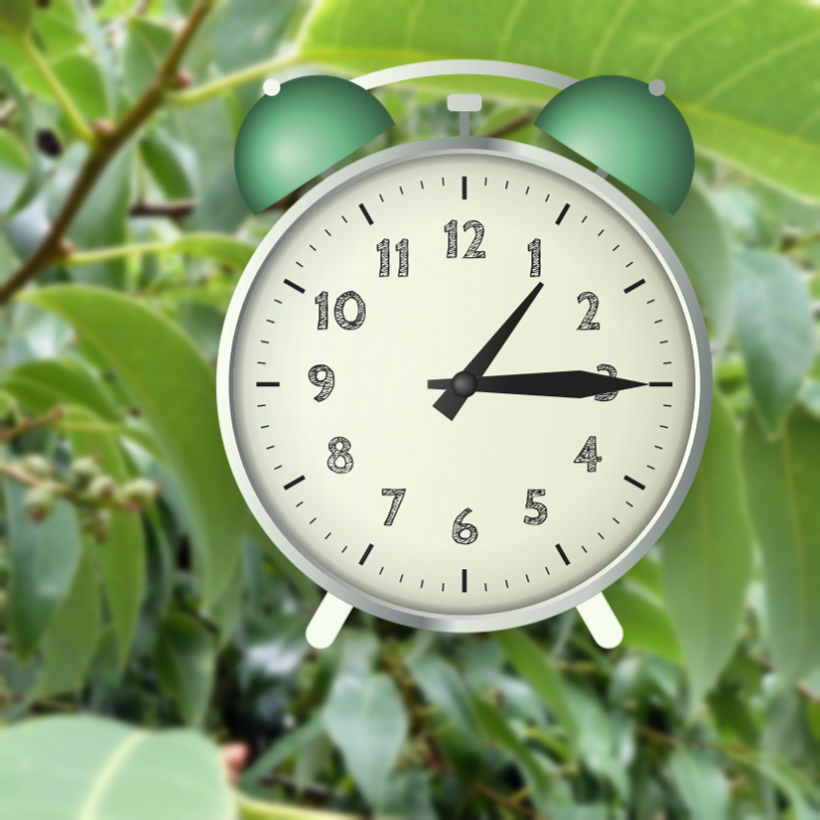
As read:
1,15
